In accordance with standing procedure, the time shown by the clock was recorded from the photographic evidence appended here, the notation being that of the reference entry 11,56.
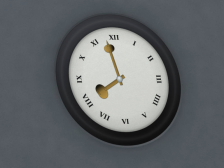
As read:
7,58
